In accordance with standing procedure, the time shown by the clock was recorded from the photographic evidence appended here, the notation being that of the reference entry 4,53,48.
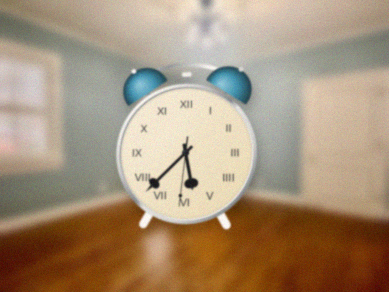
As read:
5,37,31
